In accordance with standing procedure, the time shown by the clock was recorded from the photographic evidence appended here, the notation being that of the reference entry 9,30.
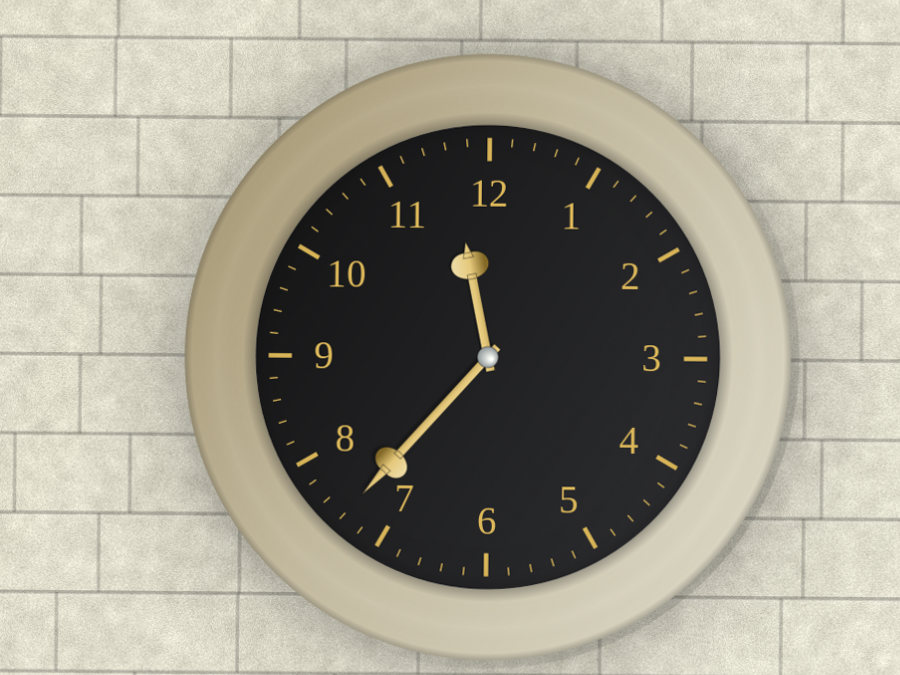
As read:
11,37
